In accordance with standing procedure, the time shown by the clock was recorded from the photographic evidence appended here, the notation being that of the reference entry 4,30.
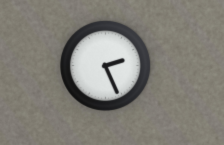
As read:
2,26
